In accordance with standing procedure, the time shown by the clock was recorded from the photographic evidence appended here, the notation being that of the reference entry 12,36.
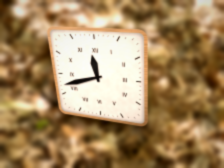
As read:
11,42
